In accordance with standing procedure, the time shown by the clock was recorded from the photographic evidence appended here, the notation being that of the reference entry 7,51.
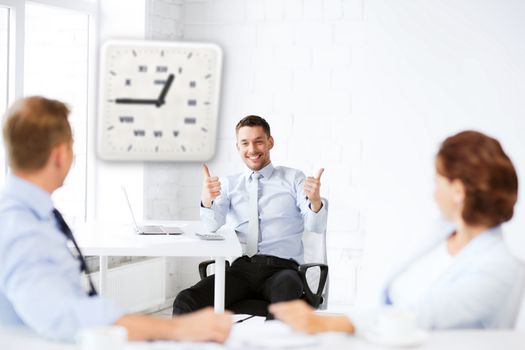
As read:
12,45
